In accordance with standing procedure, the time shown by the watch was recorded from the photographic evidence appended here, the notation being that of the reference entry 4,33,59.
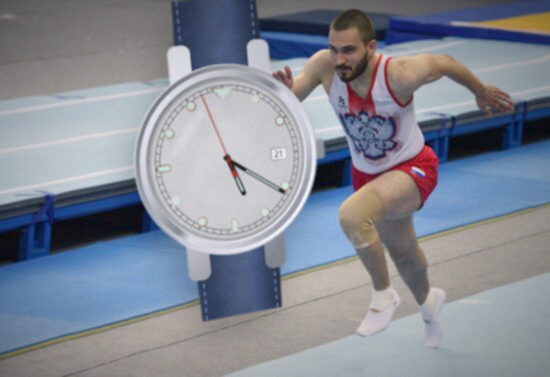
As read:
5,20,57
